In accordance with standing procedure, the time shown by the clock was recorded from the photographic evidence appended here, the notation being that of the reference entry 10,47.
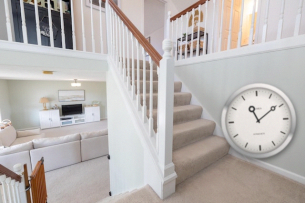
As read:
11,09
